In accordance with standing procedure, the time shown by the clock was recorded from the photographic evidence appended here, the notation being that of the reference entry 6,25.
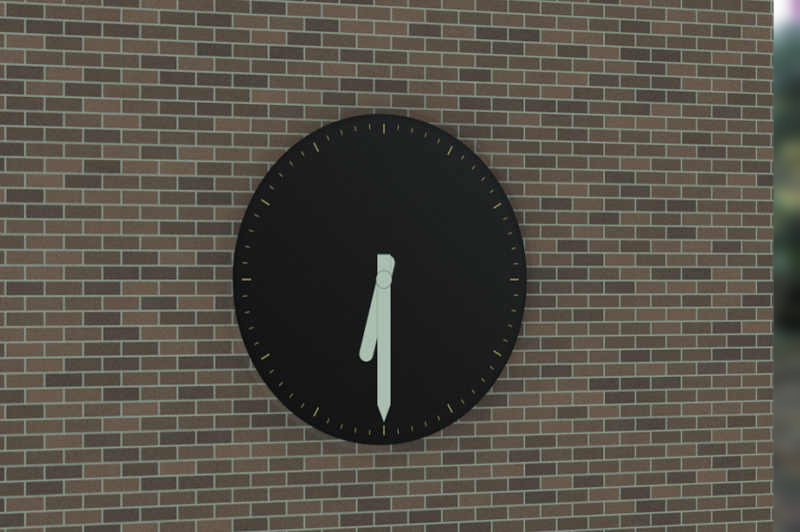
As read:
6,30
